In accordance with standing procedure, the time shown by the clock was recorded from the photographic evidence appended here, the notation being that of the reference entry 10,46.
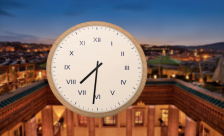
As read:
7,31
